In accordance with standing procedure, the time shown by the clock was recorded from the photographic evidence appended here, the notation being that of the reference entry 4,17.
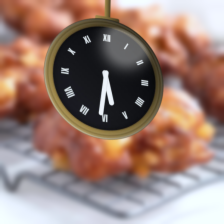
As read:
5,31
